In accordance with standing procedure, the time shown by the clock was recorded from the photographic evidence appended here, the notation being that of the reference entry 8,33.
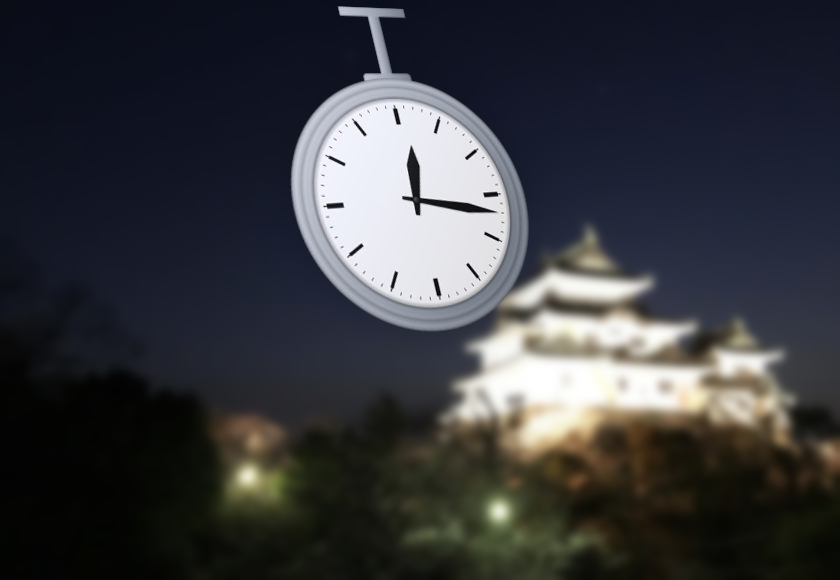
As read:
12,17
